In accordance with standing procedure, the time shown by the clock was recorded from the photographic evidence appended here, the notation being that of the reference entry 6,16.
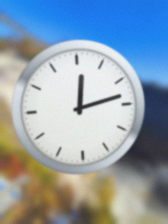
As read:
12,13
